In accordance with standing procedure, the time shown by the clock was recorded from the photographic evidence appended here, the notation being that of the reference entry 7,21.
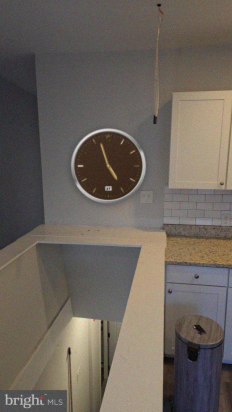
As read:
4,57
